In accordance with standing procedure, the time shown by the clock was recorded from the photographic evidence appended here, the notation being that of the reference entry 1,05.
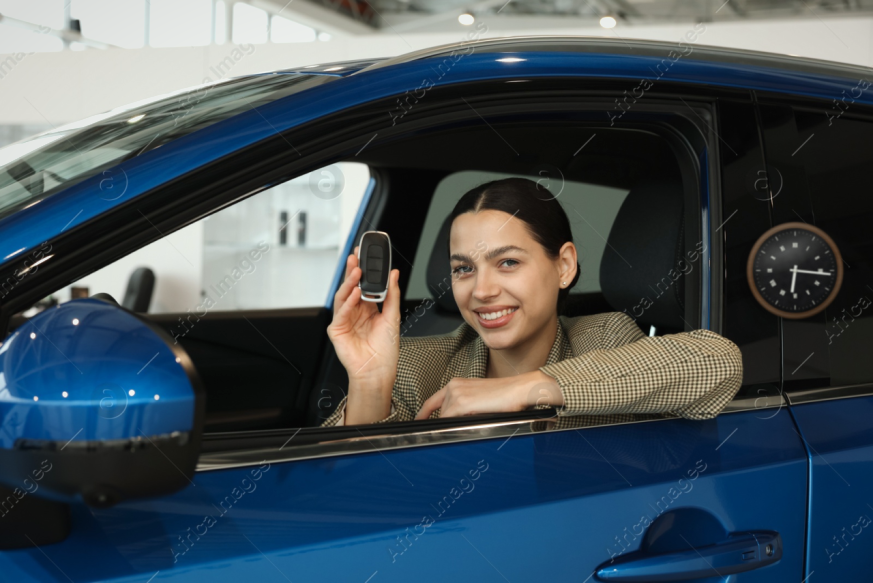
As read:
6,16
